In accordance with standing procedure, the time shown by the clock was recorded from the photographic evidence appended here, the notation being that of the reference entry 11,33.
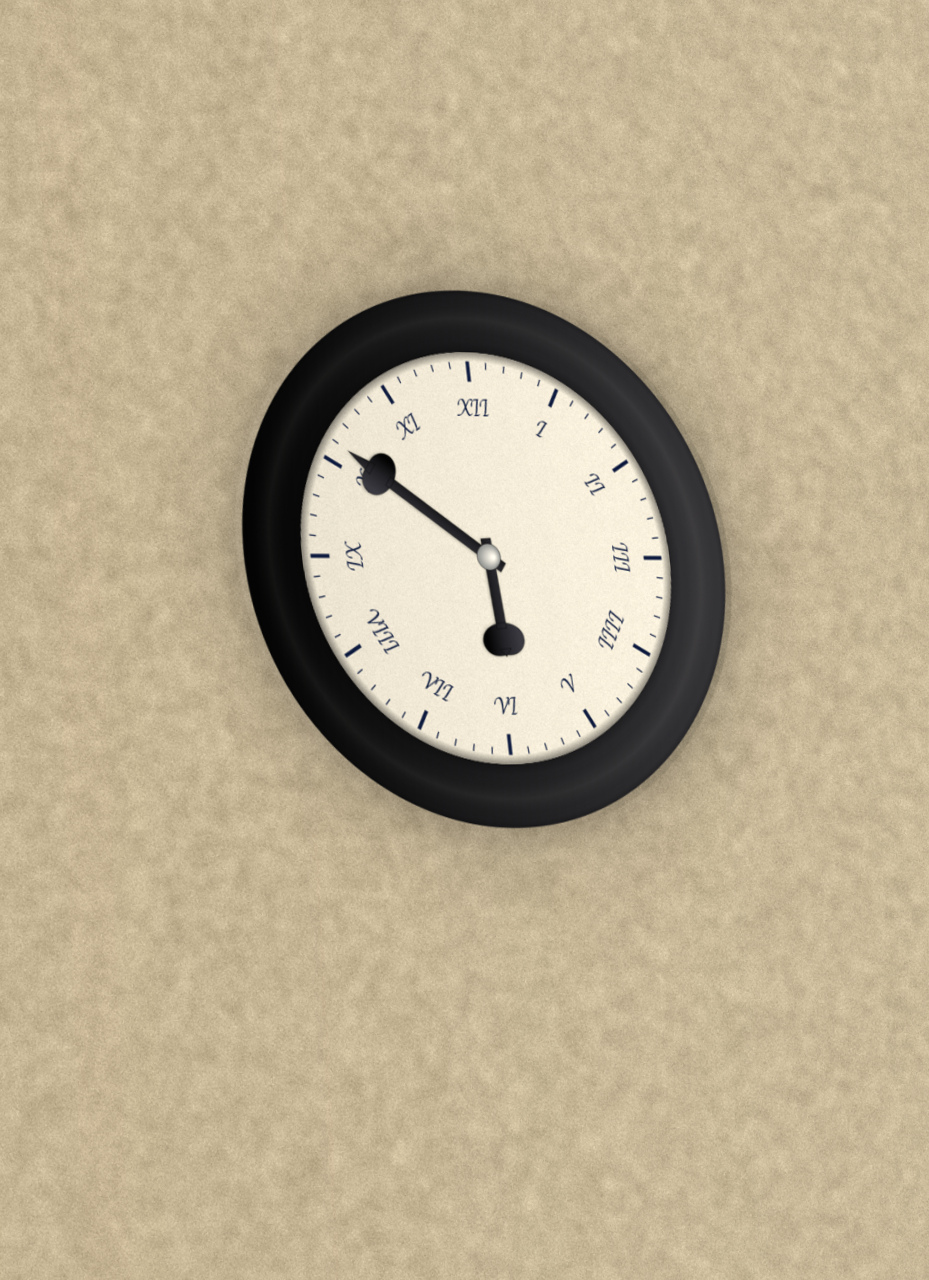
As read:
5,51
